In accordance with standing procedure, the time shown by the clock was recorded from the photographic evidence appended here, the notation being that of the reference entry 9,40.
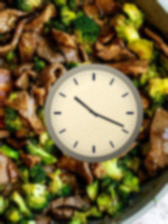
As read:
10,19
